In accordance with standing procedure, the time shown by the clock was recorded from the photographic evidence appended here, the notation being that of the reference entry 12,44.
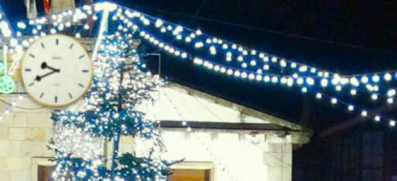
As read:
9,41
